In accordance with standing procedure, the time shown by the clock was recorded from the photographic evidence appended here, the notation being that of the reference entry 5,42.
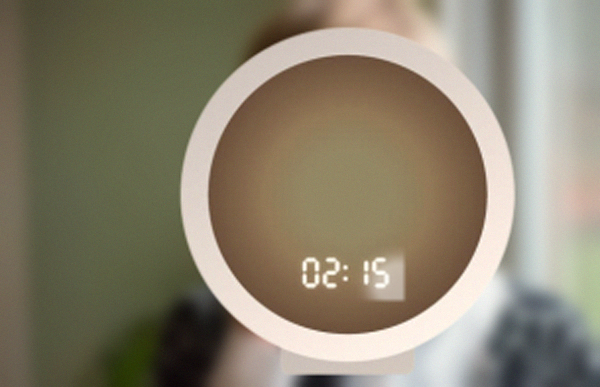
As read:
2,15
